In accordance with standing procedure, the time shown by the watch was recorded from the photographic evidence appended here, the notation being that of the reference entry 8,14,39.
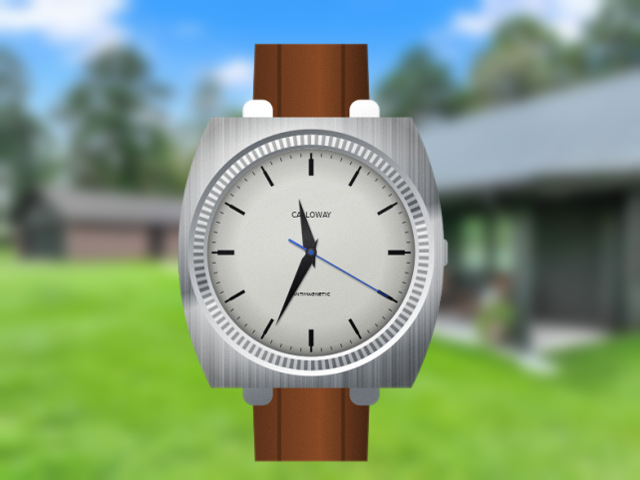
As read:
11,34,20
